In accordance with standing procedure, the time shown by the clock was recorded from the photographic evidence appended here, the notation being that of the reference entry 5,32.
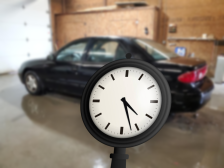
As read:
4,27
